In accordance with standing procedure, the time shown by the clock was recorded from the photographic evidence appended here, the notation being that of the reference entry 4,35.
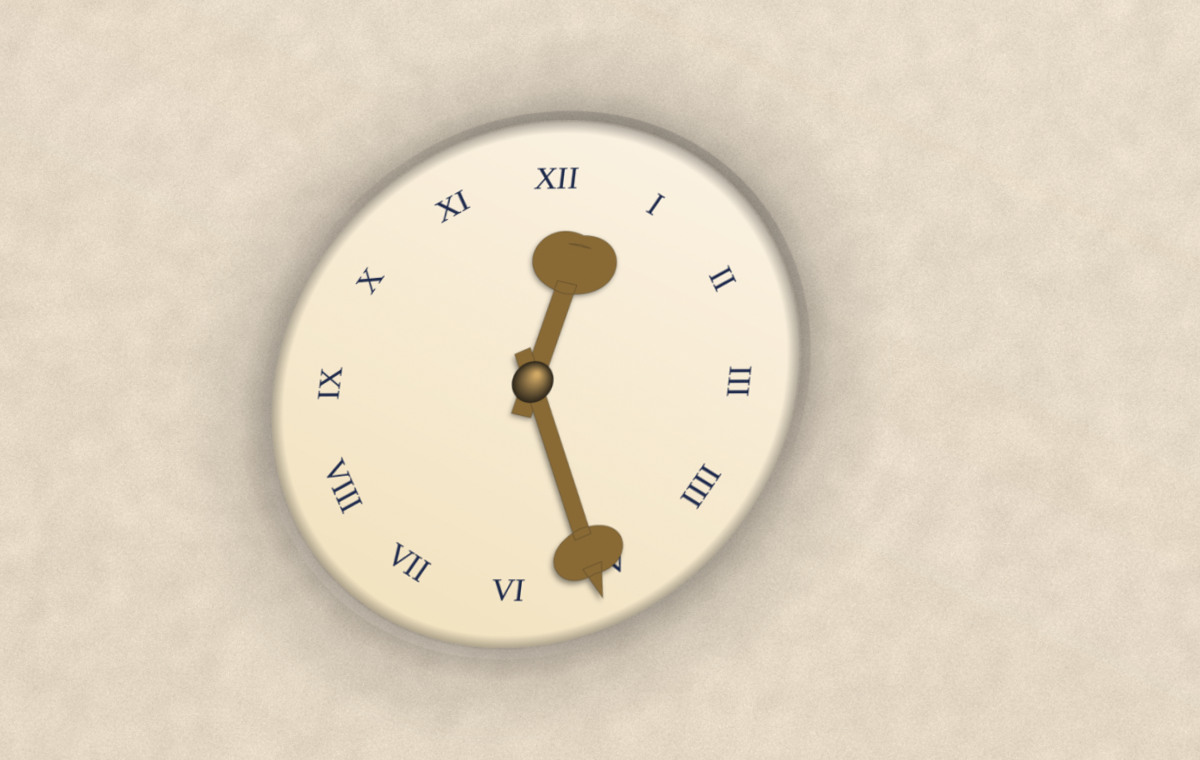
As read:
12,26
